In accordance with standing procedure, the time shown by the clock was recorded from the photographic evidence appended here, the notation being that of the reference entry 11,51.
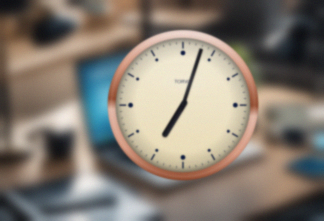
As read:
7,03
